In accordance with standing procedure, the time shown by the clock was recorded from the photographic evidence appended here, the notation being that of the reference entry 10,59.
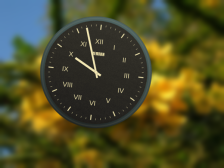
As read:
9,57
